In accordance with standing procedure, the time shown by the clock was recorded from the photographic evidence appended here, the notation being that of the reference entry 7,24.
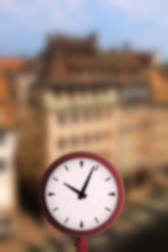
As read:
10,04
